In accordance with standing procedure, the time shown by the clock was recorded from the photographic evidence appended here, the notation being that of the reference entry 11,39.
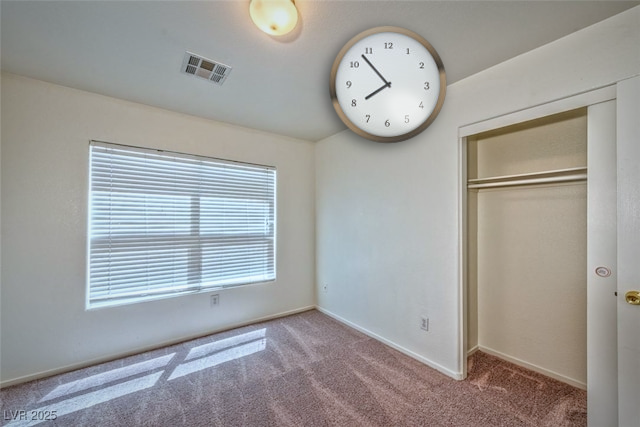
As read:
7,53
